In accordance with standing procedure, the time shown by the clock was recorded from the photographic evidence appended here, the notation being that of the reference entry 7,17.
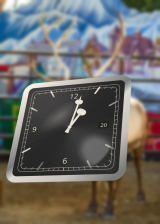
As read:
1,02
